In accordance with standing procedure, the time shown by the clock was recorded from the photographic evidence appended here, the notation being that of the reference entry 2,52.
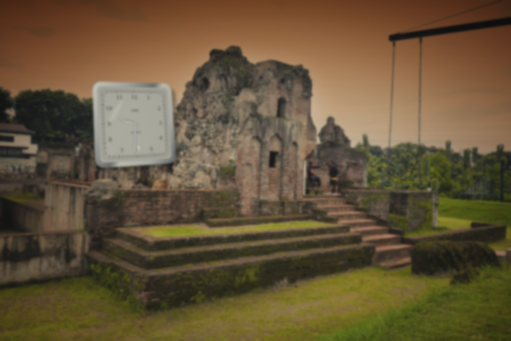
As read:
9,31
